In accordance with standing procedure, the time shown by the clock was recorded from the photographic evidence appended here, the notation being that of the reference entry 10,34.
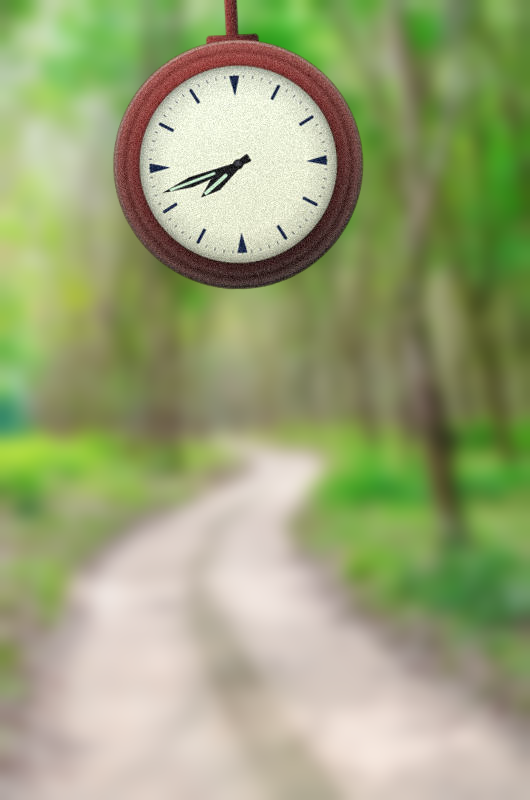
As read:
7,42
